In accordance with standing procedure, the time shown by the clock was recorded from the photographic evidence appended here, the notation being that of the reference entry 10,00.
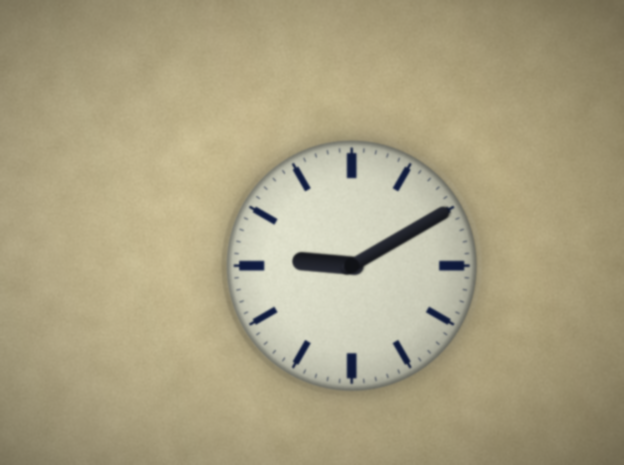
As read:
9,10
